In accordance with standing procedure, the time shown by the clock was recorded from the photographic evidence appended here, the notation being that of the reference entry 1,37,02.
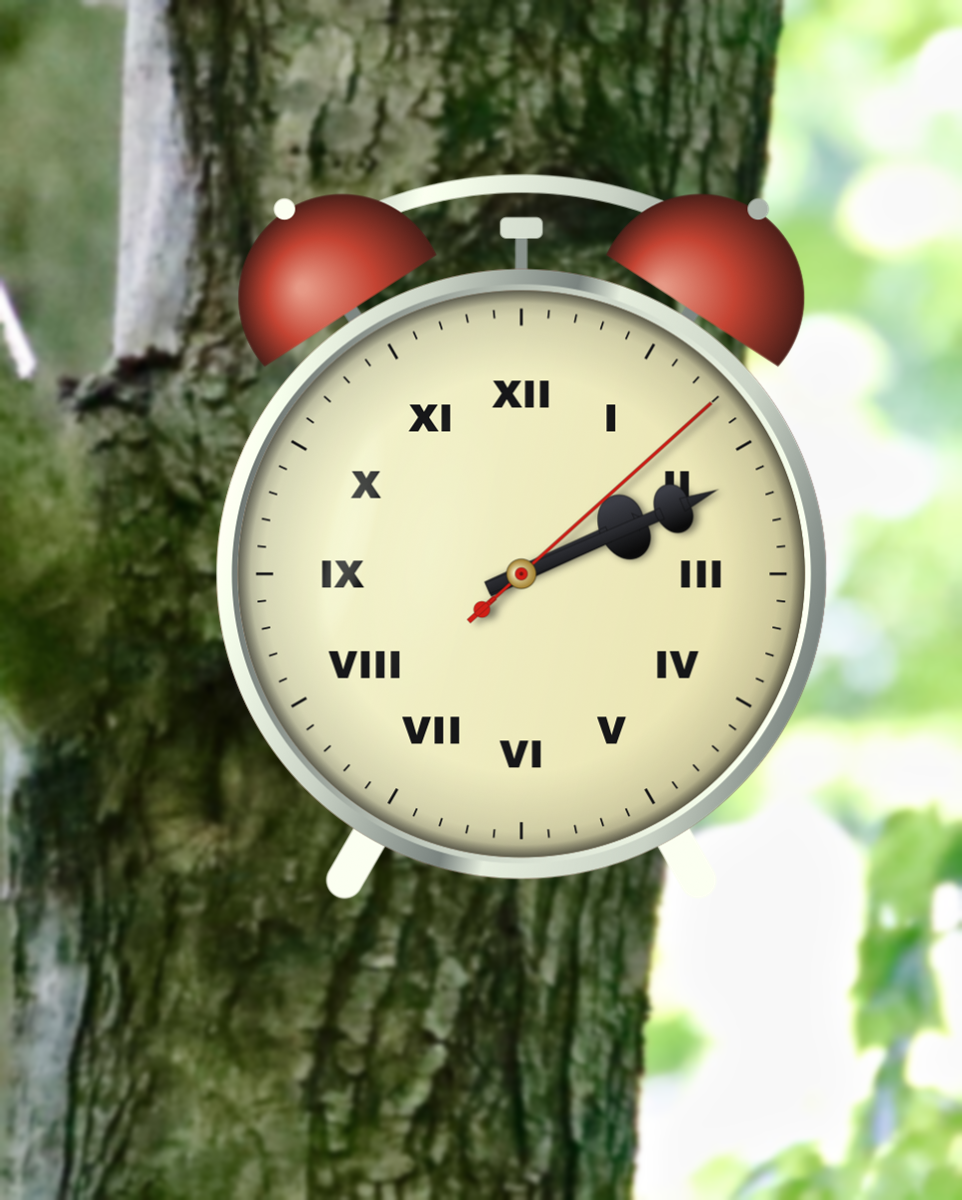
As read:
2,11,08
